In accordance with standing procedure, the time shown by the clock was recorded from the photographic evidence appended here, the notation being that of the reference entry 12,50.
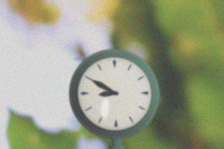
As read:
8,50
